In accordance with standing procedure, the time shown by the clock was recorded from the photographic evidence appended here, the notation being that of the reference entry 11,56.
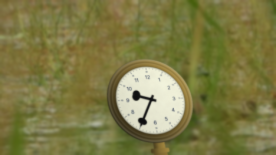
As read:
9,35
